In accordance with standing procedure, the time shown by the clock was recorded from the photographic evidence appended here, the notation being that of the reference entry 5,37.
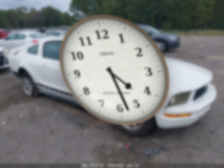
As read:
4,28
